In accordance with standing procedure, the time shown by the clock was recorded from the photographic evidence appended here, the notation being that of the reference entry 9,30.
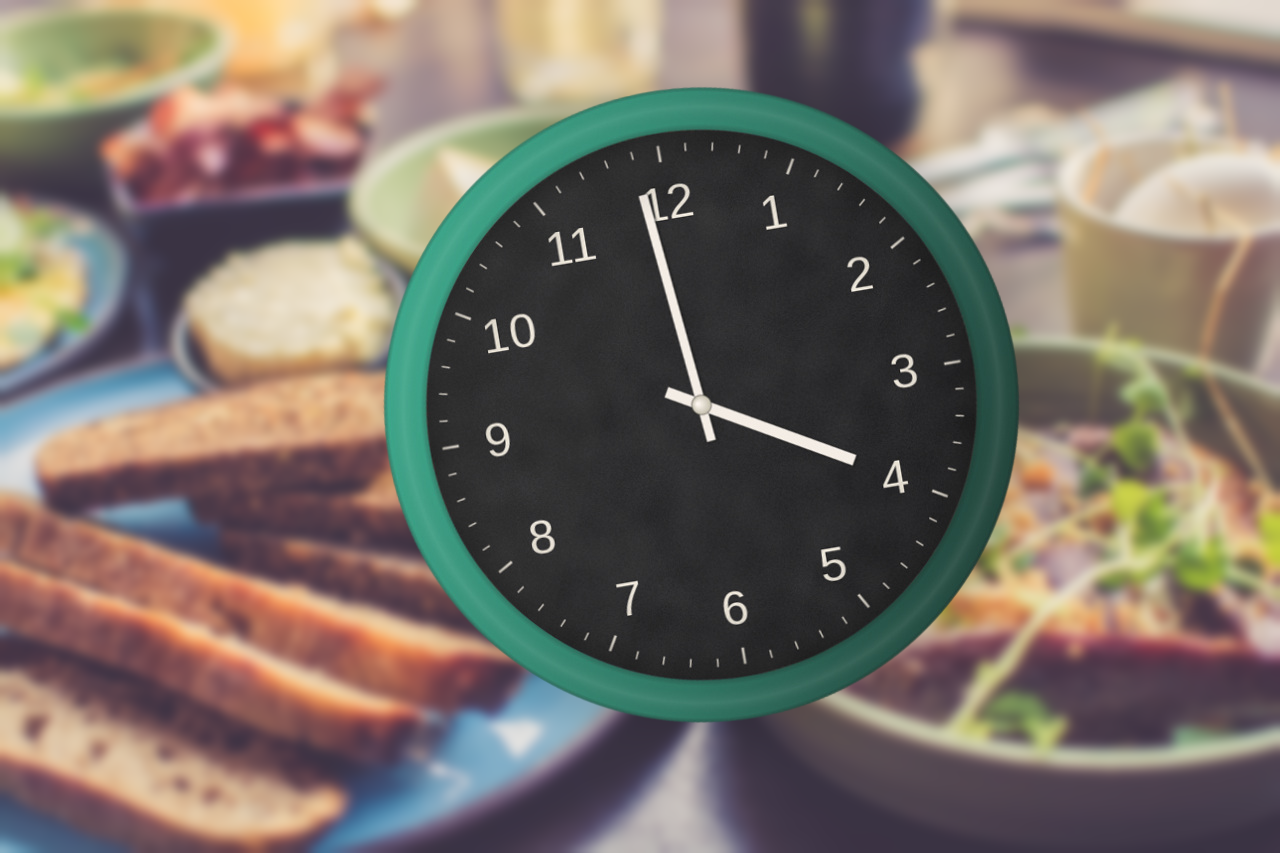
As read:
3,59
